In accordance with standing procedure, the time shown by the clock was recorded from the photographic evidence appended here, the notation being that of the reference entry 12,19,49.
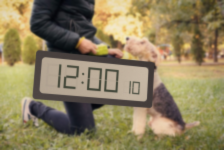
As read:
12,00,10
